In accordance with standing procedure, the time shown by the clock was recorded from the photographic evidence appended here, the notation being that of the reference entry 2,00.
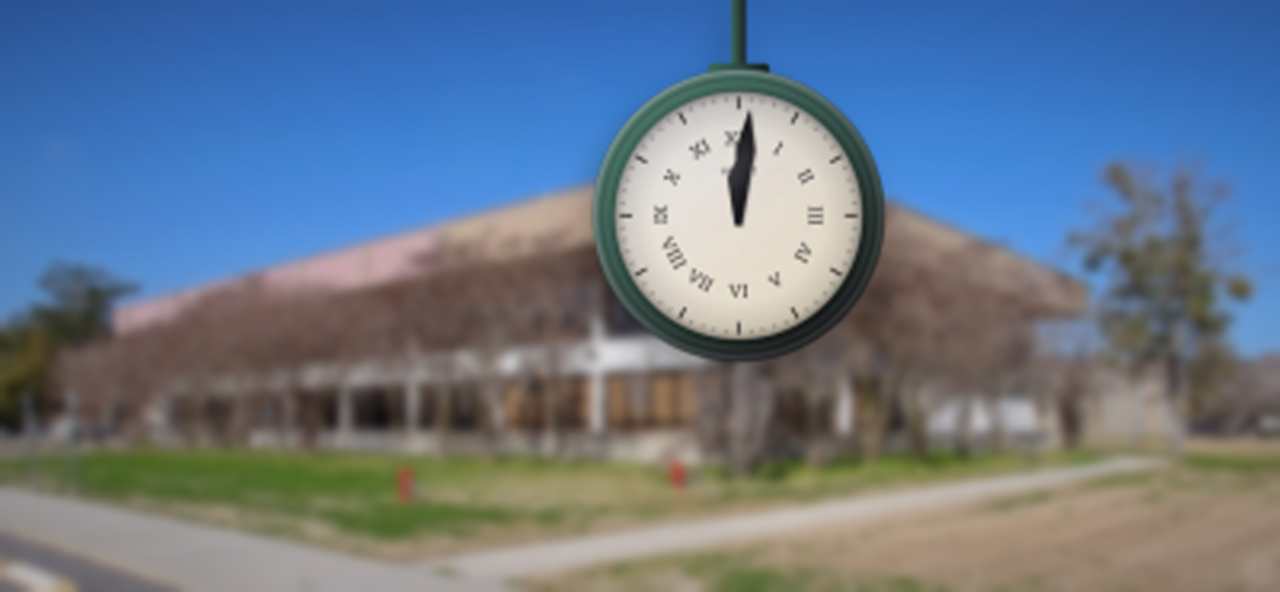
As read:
12,01
